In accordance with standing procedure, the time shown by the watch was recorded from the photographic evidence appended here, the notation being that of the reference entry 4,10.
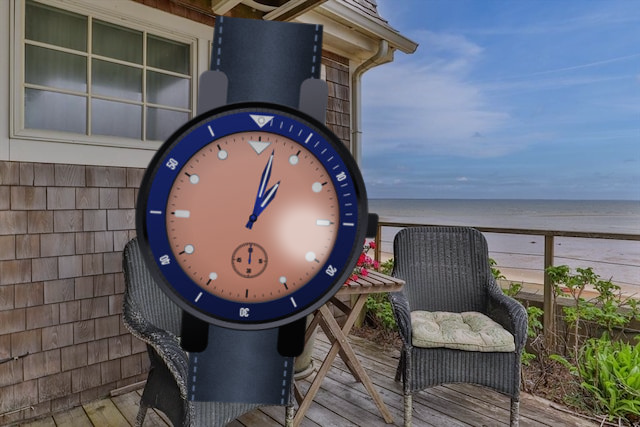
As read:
1,02
